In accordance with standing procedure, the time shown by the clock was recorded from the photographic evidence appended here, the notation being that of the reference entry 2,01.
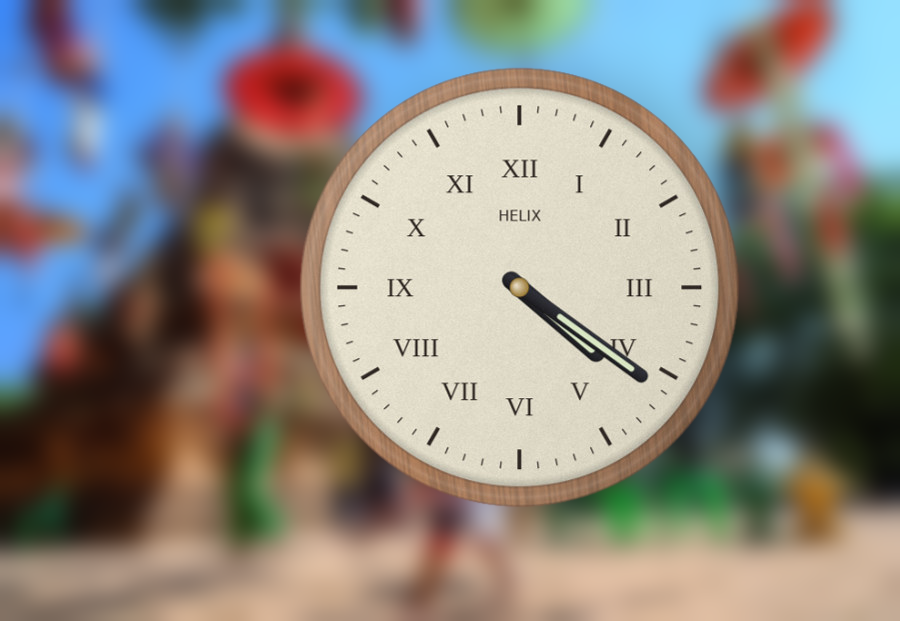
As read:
4,21
